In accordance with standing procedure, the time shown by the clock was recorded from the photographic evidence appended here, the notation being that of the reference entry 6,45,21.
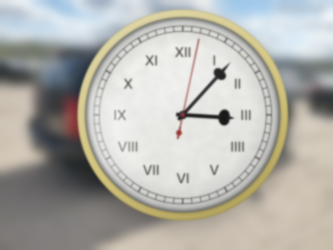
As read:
3,07,02
